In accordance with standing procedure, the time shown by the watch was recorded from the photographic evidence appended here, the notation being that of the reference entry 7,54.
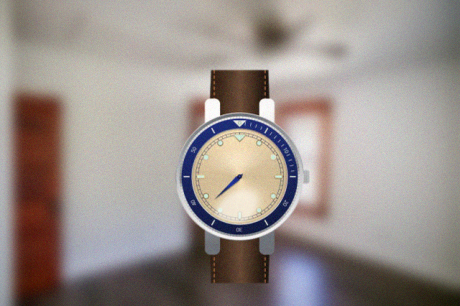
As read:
7,38
